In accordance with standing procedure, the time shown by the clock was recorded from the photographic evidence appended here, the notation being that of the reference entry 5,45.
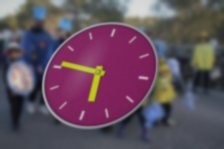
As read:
5,46
